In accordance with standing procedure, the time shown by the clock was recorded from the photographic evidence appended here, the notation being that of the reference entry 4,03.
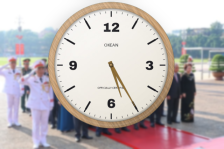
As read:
5,25
